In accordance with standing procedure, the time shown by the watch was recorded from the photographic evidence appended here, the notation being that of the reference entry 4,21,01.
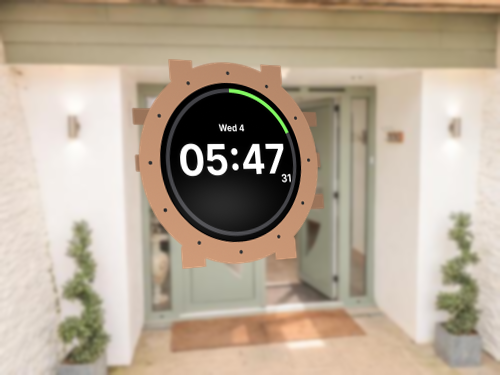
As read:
5,47,31
